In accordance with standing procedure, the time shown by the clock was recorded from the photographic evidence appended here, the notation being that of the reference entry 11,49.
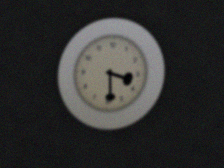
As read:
3,29
